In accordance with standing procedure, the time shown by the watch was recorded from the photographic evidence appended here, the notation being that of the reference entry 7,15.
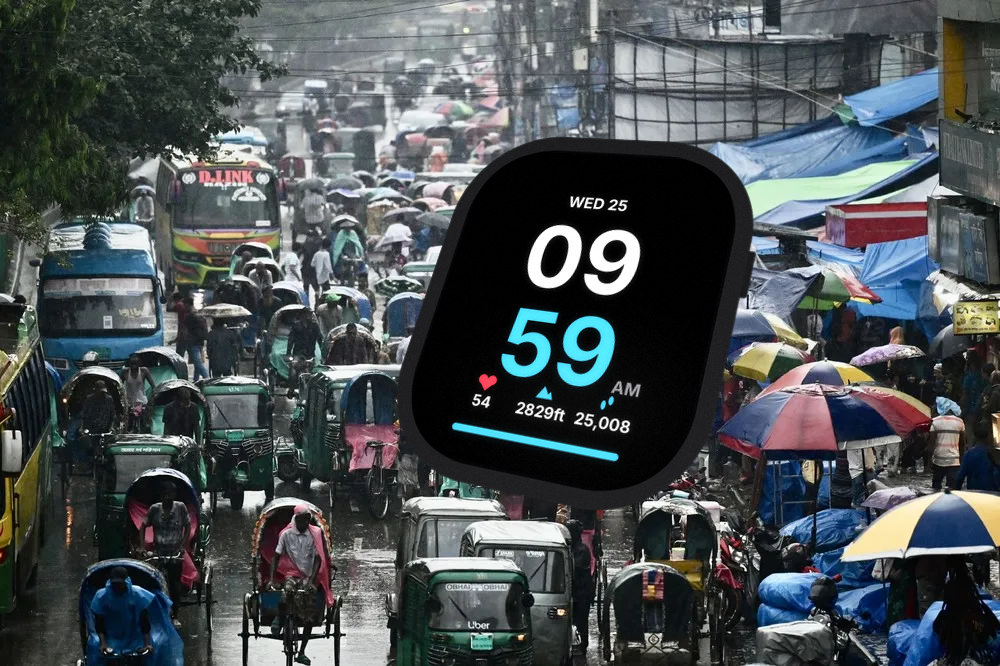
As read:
9,59
